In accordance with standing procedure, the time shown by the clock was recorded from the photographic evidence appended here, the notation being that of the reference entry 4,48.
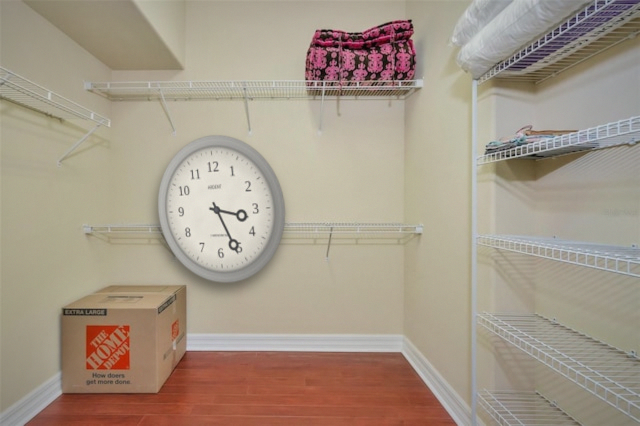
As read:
3,26
